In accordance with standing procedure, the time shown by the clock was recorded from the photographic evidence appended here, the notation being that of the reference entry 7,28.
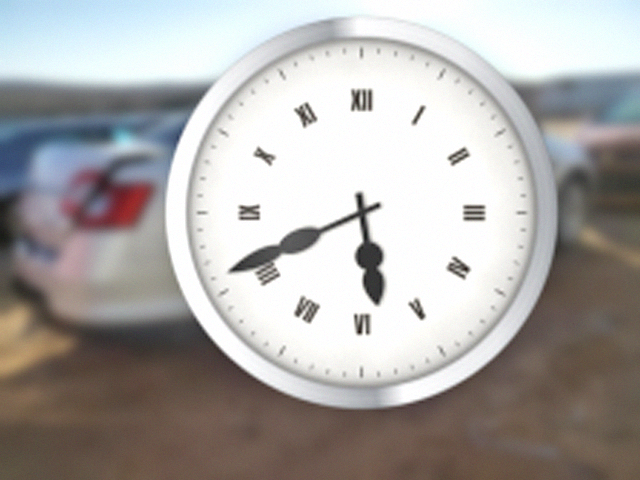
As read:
5,41
